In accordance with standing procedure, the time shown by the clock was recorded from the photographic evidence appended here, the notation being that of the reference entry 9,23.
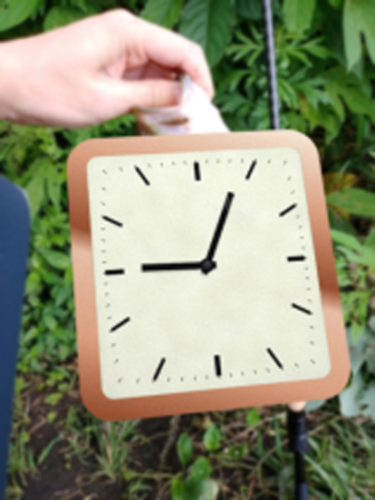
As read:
9,04
